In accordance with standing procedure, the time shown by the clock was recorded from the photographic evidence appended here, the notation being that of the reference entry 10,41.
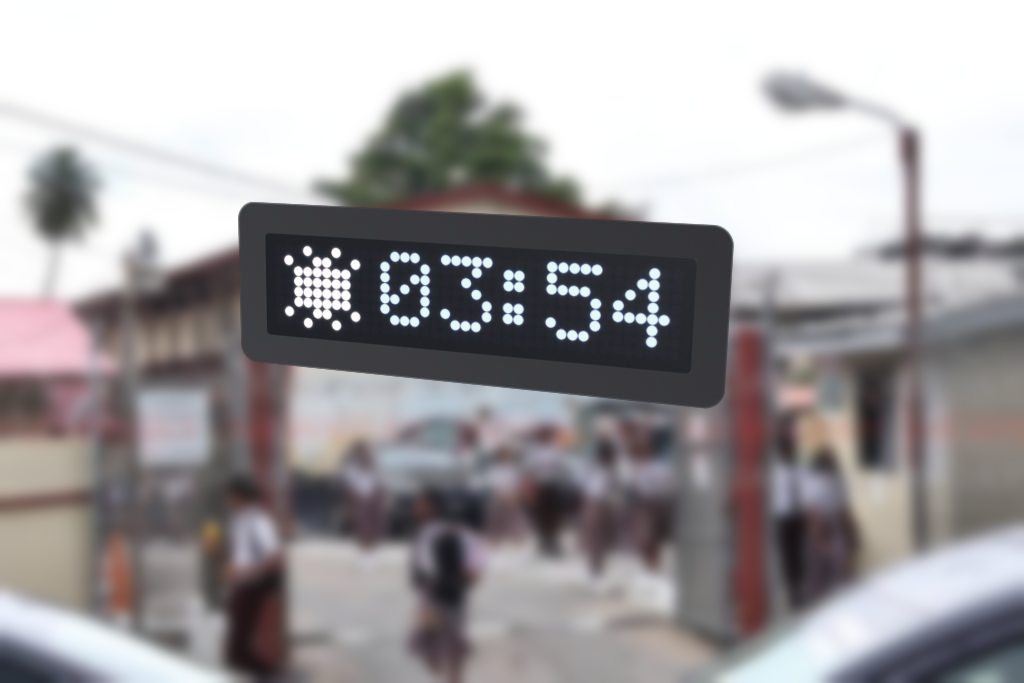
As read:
3,54
